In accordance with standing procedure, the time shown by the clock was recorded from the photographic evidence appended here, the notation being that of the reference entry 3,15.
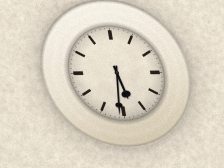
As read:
5,31
